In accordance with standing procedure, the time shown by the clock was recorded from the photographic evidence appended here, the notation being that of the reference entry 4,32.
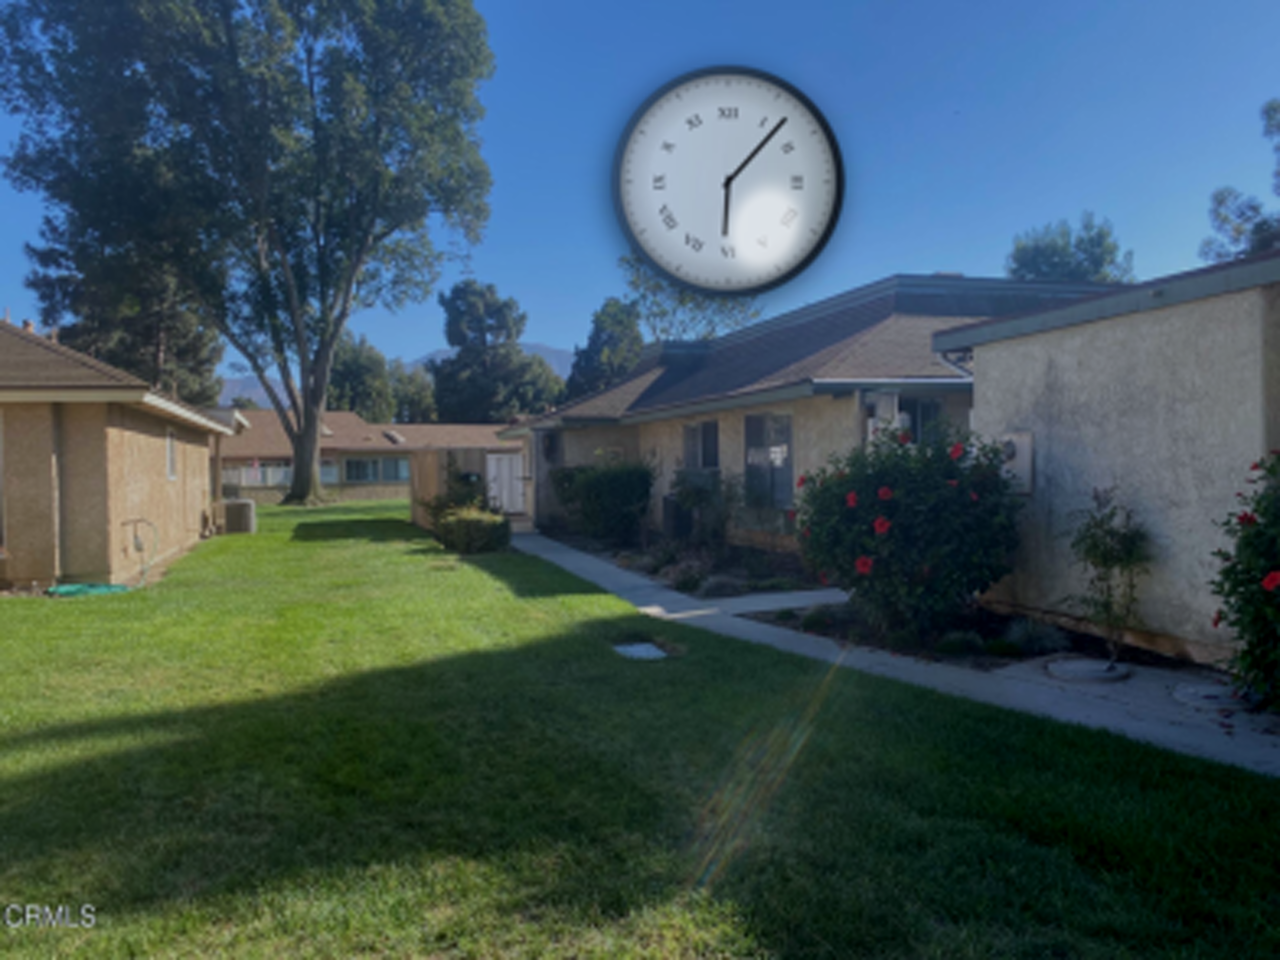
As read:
6,07
